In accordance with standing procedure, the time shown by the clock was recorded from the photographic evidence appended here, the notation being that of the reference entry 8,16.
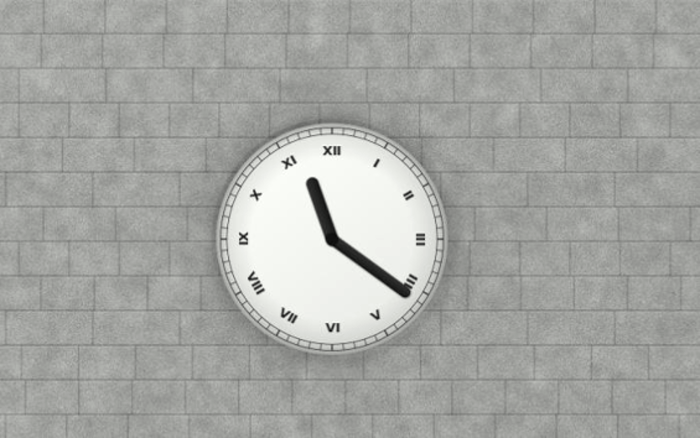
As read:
11,21
